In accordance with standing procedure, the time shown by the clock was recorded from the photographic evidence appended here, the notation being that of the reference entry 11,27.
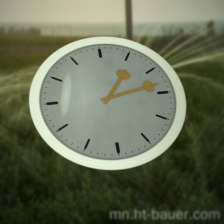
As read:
1,13
